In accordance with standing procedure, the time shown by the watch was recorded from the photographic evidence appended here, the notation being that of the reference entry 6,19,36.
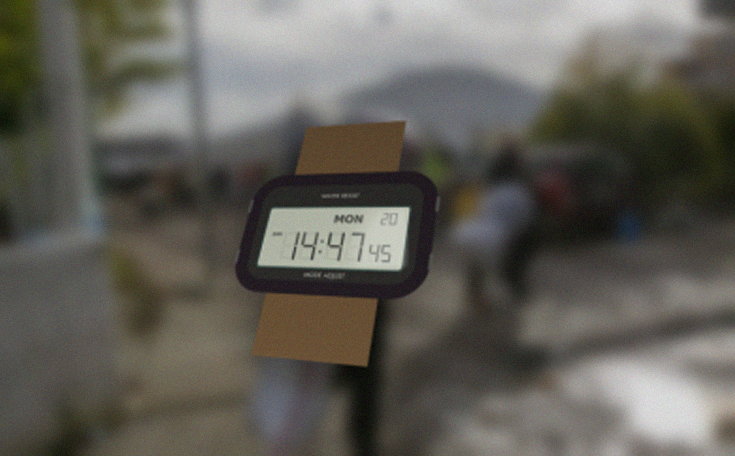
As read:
14,47,45
